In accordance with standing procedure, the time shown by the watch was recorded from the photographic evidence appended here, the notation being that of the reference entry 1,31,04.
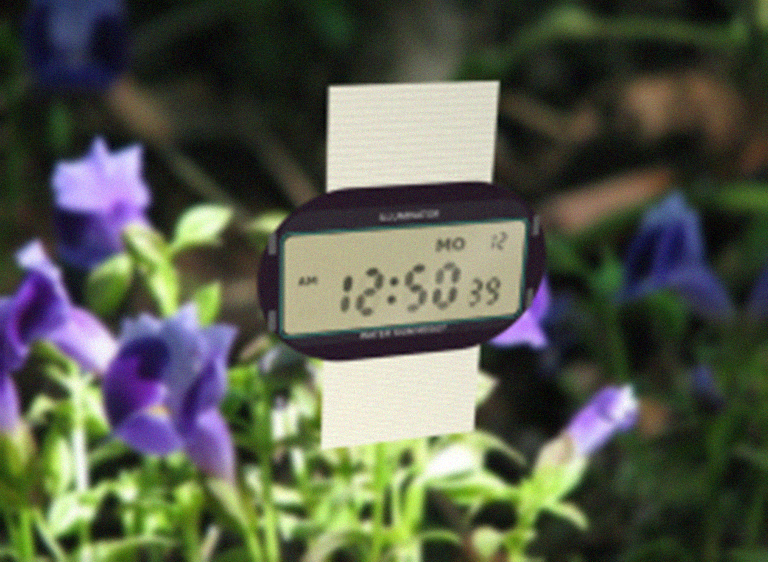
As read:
12,50,39
